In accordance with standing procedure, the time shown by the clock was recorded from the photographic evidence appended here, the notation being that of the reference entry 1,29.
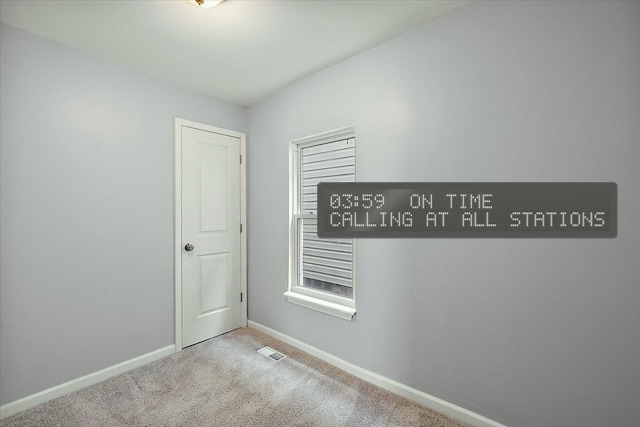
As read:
3,59
